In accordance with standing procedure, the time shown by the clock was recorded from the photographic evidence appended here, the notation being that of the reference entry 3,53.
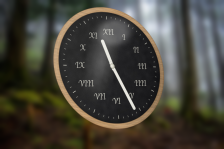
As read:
11,26
